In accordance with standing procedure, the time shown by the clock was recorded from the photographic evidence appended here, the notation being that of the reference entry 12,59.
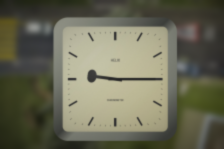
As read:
9,15
